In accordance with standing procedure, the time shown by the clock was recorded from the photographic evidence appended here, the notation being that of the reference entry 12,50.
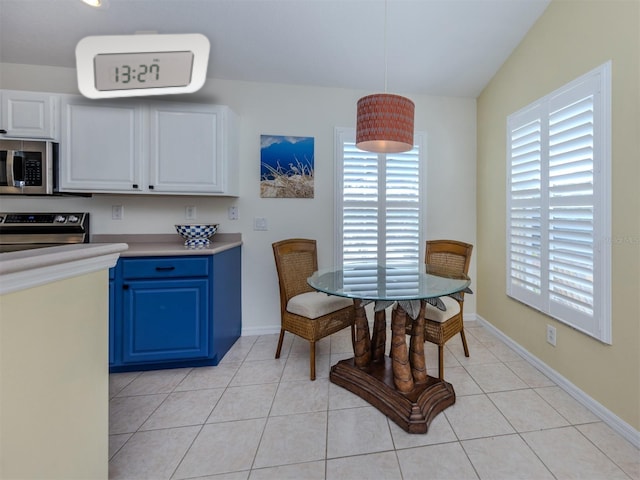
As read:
13,27
